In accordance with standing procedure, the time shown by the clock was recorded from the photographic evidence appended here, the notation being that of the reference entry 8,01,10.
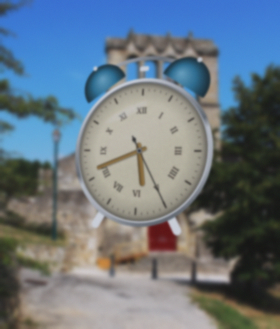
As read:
5,41,25
